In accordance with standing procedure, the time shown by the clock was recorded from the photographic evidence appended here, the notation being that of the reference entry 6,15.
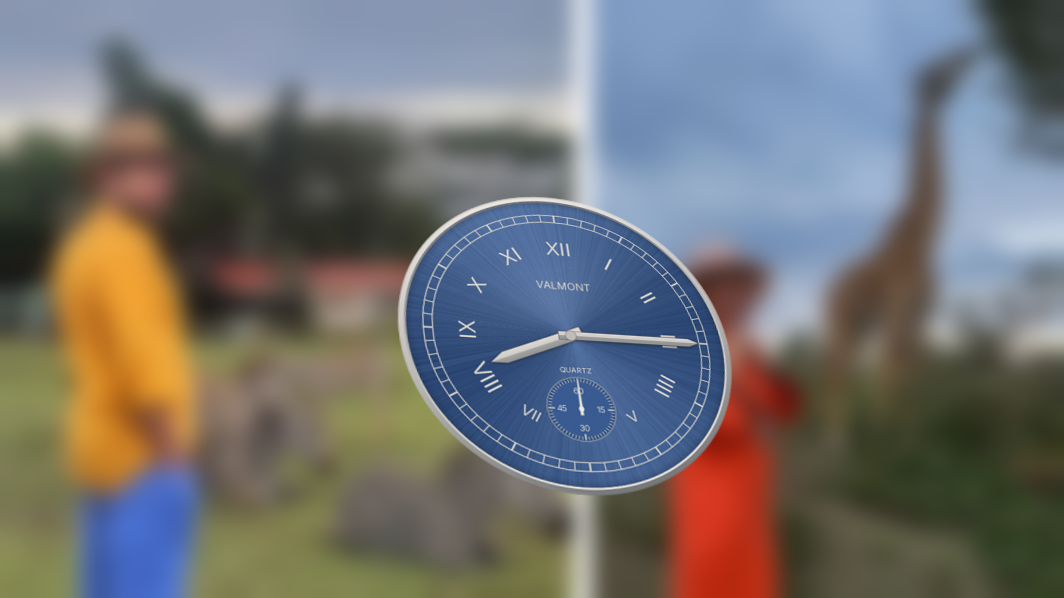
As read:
8,15
